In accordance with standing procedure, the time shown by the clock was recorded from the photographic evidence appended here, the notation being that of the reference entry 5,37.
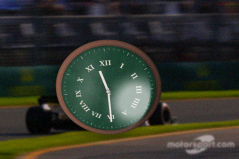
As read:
11,30
